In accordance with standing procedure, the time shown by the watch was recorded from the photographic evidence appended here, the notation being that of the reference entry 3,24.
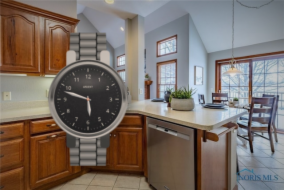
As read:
5,48
